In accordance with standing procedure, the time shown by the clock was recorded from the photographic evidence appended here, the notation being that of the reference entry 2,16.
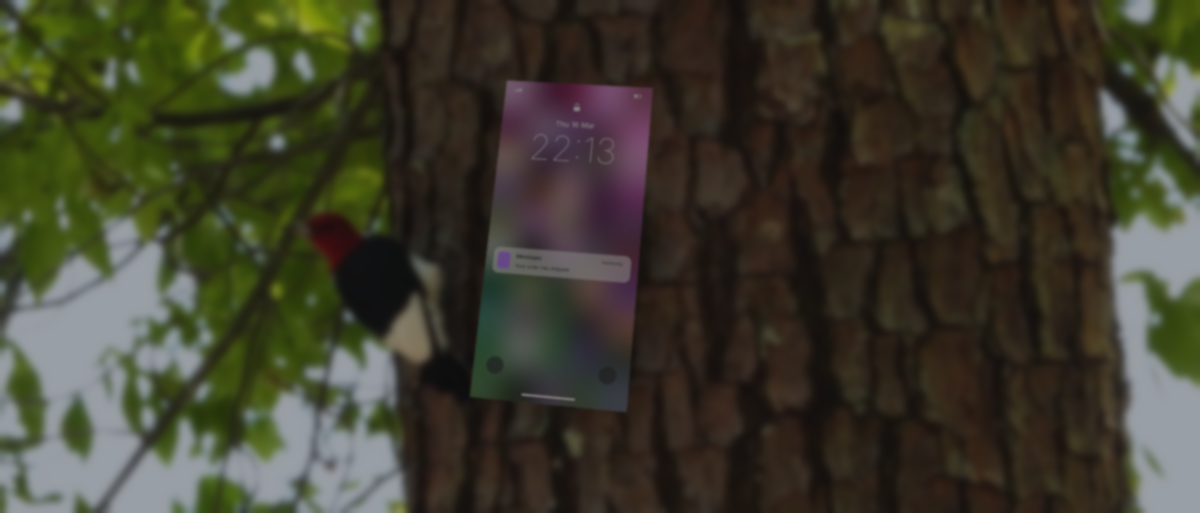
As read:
22,13
